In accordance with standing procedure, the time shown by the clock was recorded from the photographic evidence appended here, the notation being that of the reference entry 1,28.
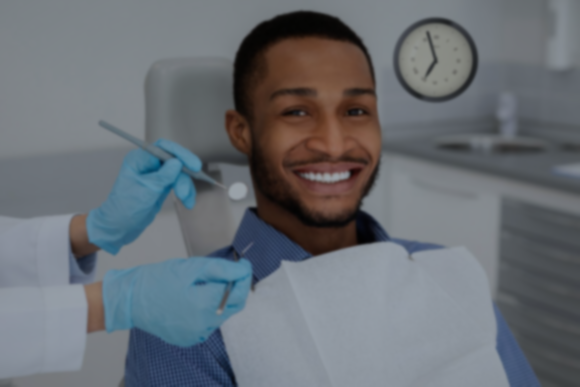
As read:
6,57
